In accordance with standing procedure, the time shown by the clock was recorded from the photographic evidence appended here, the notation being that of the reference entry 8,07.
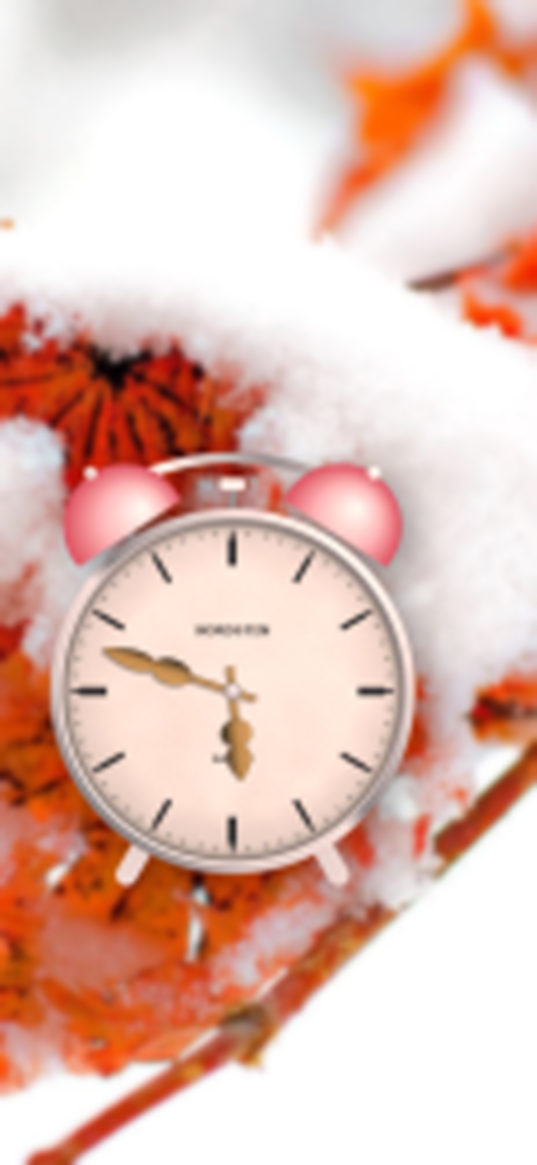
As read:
5,48
